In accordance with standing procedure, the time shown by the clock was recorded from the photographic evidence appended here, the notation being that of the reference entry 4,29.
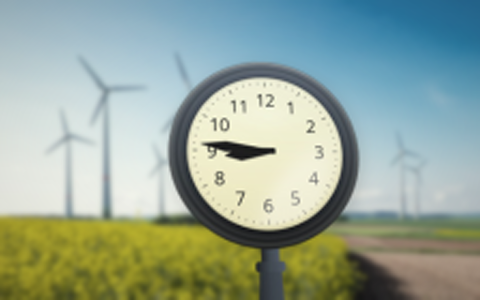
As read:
8,46
